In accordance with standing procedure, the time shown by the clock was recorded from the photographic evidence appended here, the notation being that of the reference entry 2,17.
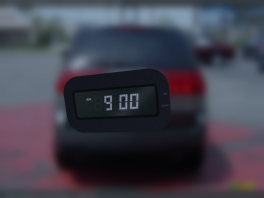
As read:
9,00
